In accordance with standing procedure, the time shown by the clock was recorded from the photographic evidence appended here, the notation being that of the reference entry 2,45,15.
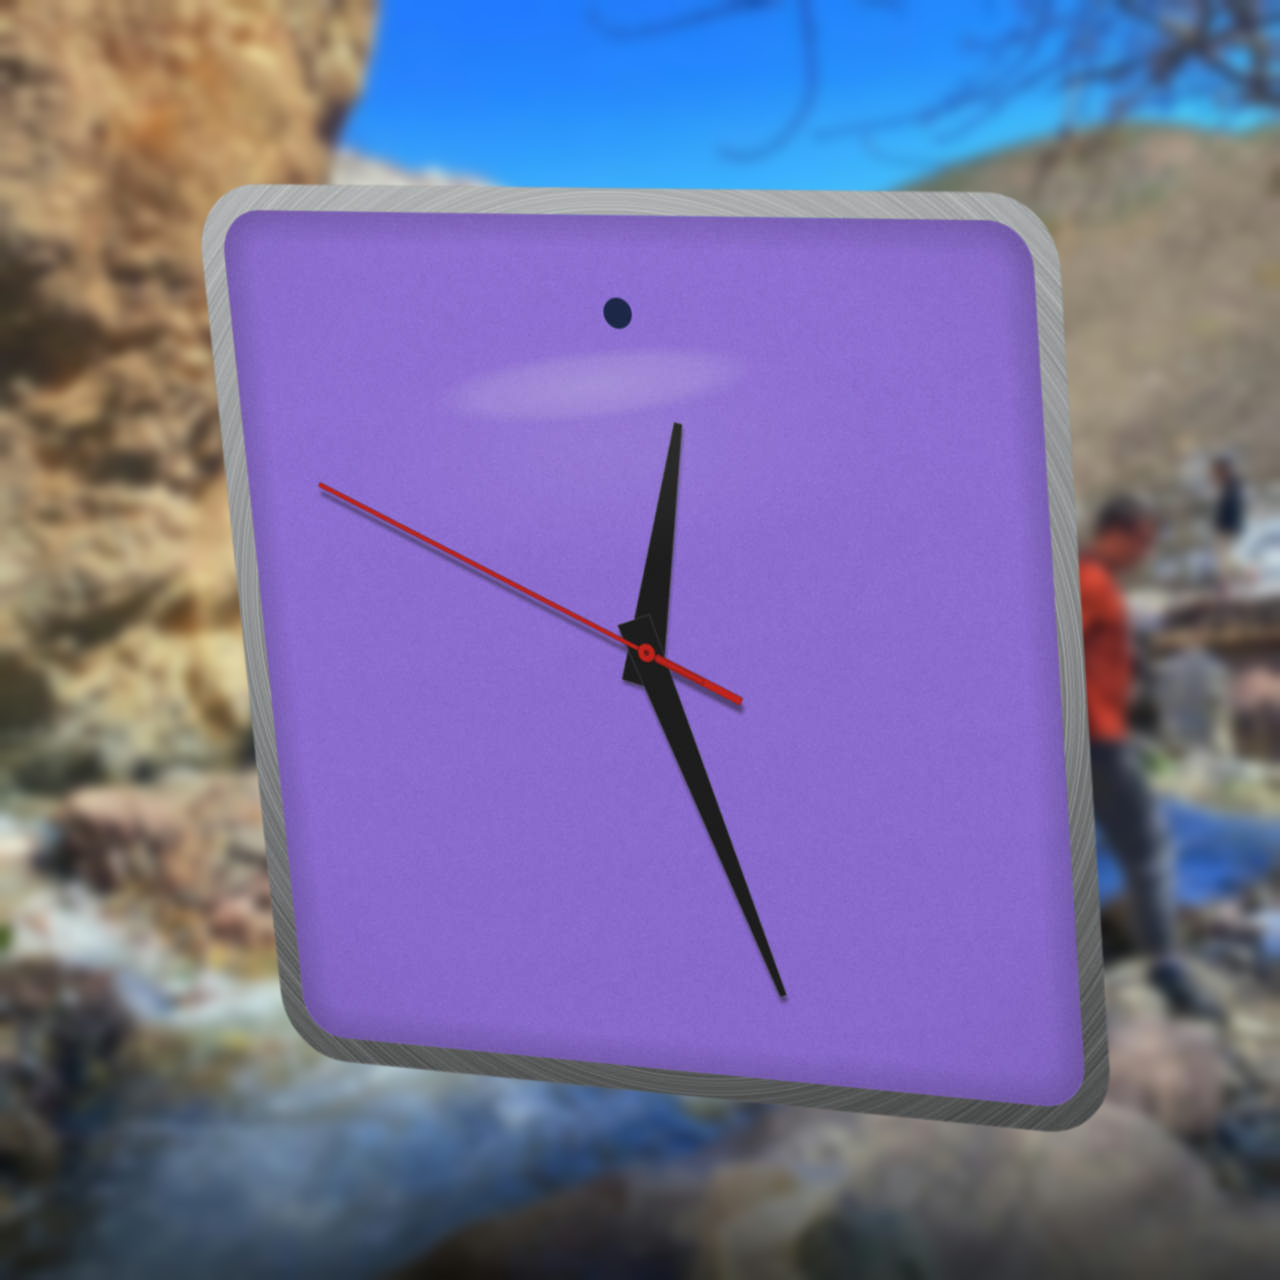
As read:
12,26,49
